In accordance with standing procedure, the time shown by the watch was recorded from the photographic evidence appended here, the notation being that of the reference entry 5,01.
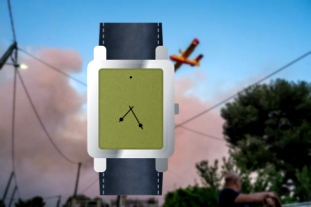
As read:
7,25
